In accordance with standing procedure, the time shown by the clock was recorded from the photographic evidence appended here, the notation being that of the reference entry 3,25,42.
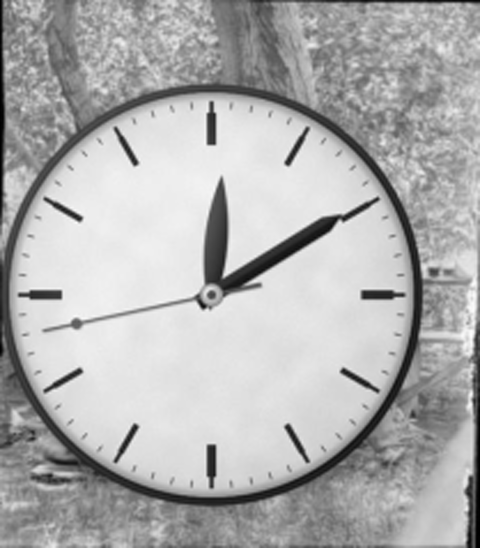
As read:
12,09,43
